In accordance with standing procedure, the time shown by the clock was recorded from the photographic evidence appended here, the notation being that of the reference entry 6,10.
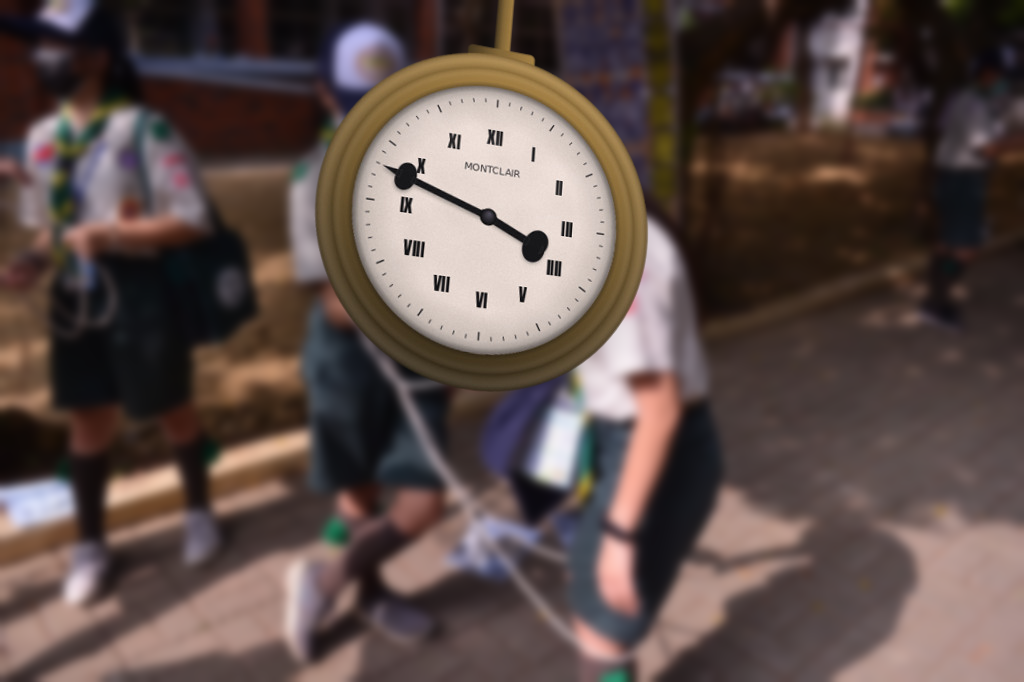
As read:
3,48
